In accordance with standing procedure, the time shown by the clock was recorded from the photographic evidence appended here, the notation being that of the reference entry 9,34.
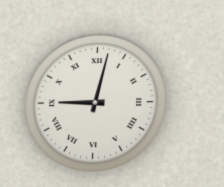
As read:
9,02
